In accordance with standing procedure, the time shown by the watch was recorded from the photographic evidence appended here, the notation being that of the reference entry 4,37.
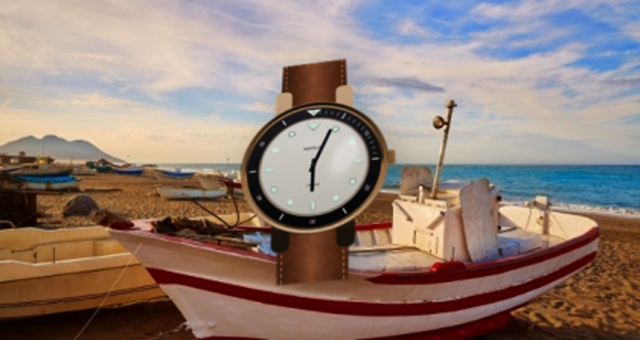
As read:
6,04
